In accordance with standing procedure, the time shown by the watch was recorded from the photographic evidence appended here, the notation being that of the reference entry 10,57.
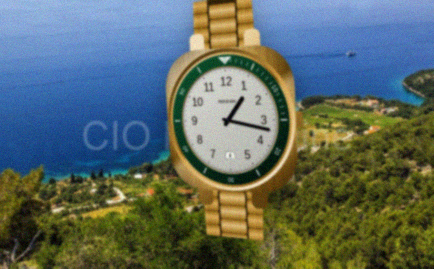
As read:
1,17
